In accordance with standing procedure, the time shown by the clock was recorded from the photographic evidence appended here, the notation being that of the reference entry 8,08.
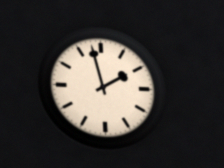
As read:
1,58
